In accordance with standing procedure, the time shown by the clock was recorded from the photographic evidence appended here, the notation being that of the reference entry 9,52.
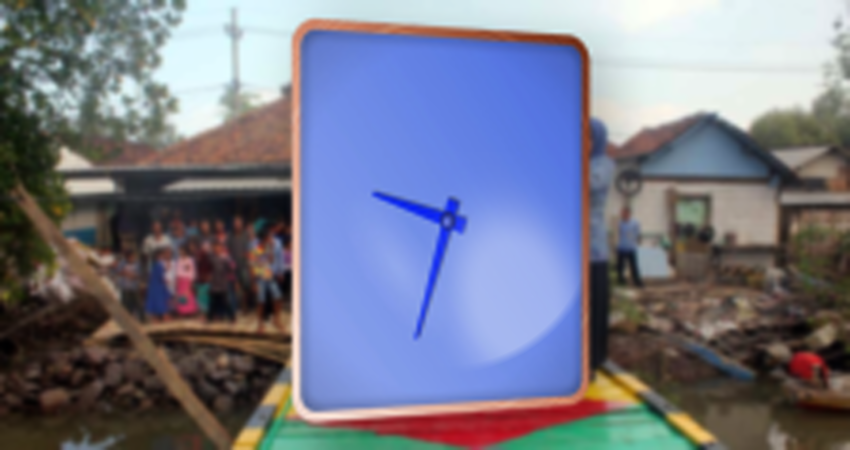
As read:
9,33
